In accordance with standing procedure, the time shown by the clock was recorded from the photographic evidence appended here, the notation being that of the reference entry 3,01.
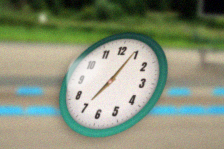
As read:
7,04
